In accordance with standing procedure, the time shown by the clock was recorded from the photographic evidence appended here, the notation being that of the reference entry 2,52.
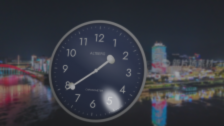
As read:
1,39
